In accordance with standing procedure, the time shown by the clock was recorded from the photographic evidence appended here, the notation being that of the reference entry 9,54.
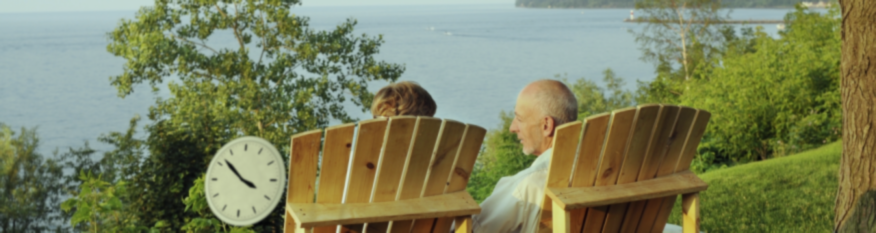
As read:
3,52
